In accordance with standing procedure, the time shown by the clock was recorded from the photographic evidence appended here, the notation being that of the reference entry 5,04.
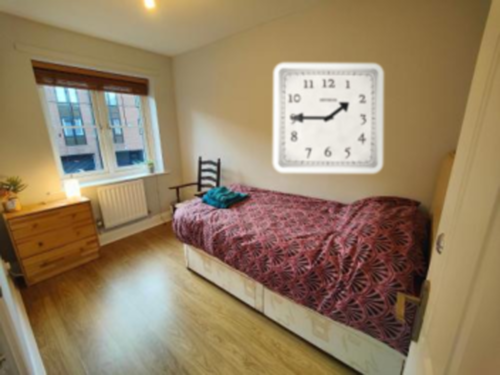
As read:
1,45
